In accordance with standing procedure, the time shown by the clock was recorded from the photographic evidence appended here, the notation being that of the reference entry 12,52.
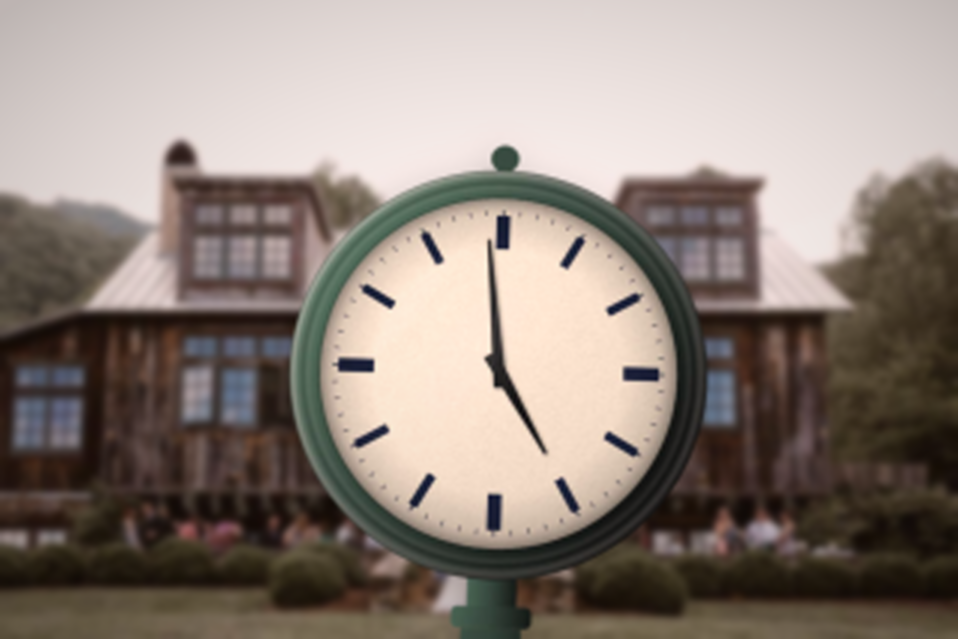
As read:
4,59
